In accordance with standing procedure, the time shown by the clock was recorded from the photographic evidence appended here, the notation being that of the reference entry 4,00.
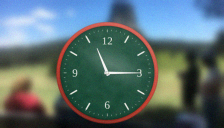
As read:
11,15
